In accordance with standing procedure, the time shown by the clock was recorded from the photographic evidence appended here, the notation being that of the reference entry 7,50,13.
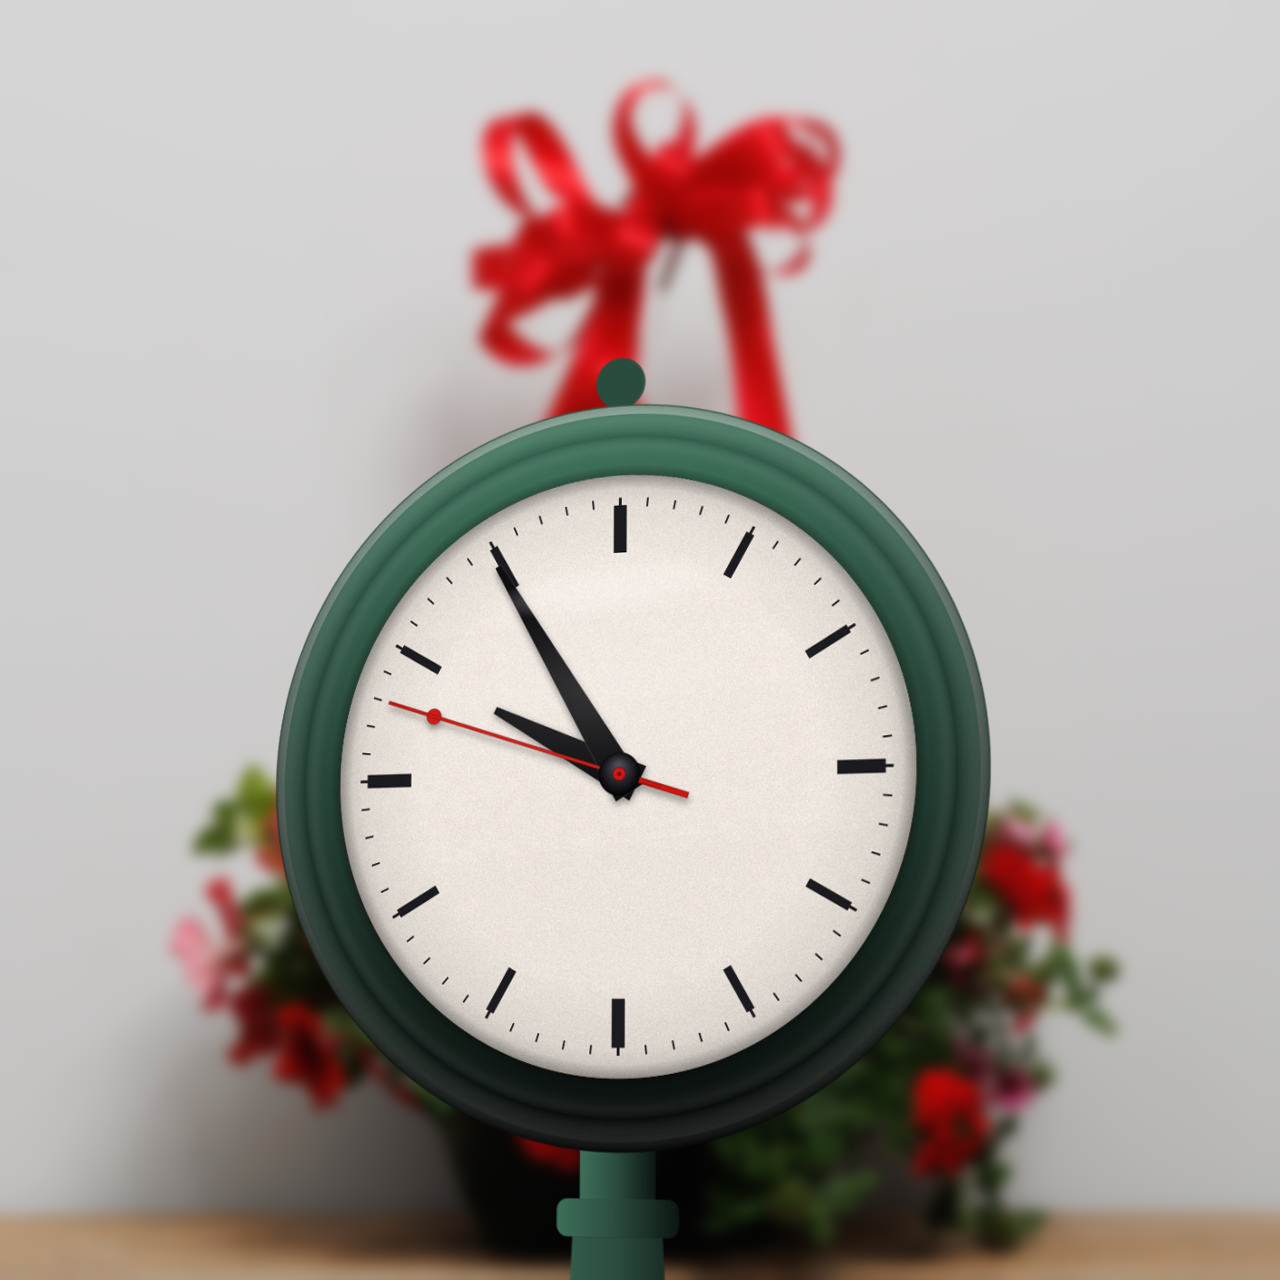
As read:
9,54,48
